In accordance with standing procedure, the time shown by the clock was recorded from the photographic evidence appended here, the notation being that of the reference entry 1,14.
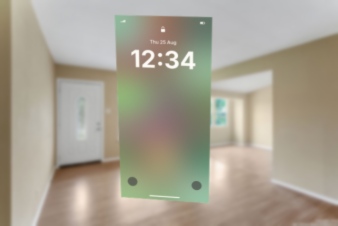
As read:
12,34
